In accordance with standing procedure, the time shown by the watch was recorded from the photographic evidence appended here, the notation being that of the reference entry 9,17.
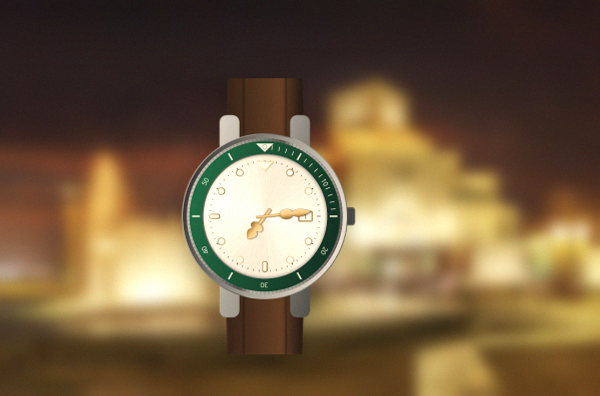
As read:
7,14
